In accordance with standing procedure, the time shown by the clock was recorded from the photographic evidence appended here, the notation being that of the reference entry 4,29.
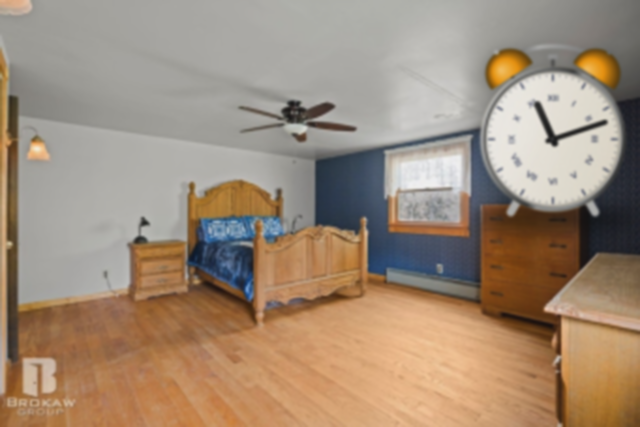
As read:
11,12
